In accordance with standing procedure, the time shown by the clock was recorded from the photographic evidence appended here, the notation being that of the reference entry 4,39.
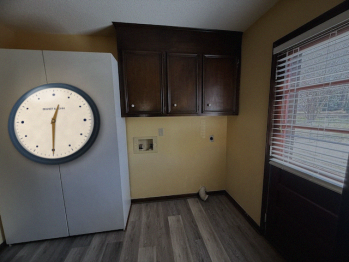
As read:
12,30
